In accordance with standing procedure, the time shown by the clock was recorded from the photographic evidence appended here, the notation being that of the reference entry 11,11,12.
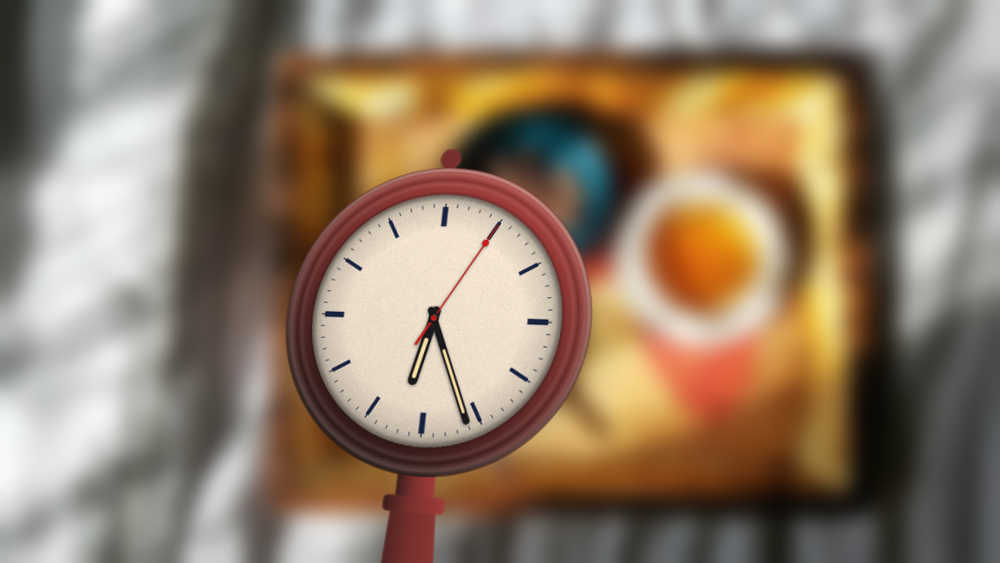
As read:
6,26,05
